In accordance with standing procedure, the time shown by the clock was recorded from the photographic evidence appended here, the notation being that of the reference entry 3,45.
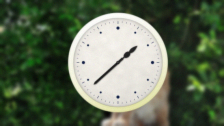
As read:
1,38
